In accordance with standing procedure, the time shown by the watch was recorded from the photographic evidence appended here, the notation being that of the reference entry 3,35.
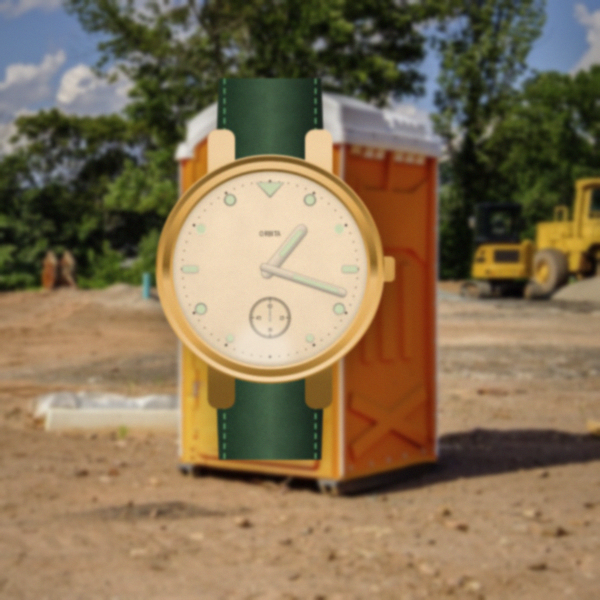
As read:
1,18
